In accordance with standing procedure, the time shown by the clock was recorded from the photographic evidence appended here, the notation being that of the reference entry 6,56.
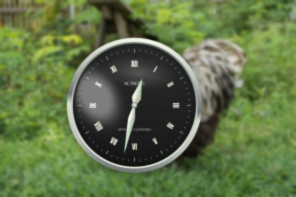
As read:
12,32
